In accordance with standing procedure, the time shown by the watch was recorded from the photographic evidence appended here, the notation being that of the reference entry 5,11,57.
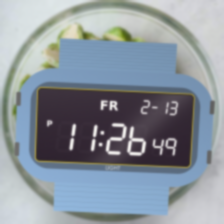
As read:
11,26,49
